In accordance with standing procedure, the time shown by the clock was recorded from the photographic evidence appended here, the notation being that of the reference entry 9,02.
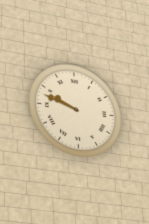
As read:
9,48
